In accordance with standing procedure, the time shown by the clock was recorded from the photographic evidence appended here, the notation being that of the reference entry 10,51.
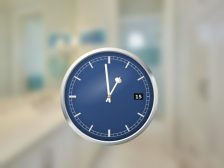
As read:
12,59
